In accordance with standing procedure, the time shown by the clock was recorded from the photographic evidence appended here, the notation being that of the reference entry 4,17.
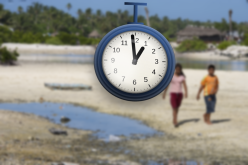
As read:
12,59
